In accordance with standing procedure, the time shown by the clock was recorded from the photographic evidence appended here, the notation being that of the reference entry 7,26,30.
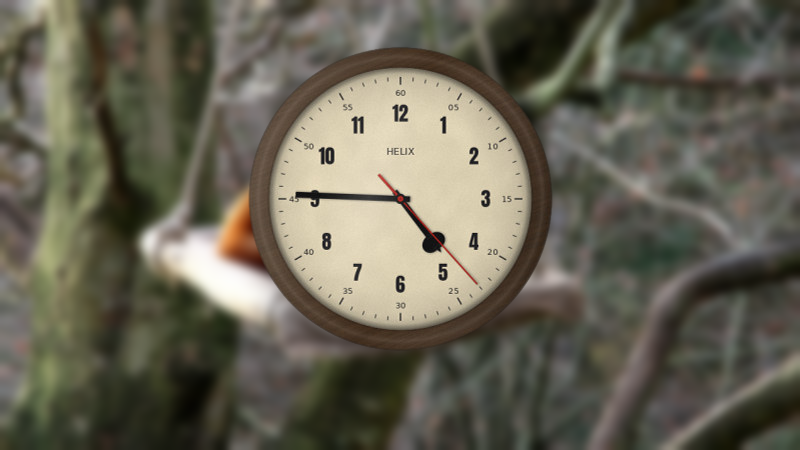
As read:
4,45,23
